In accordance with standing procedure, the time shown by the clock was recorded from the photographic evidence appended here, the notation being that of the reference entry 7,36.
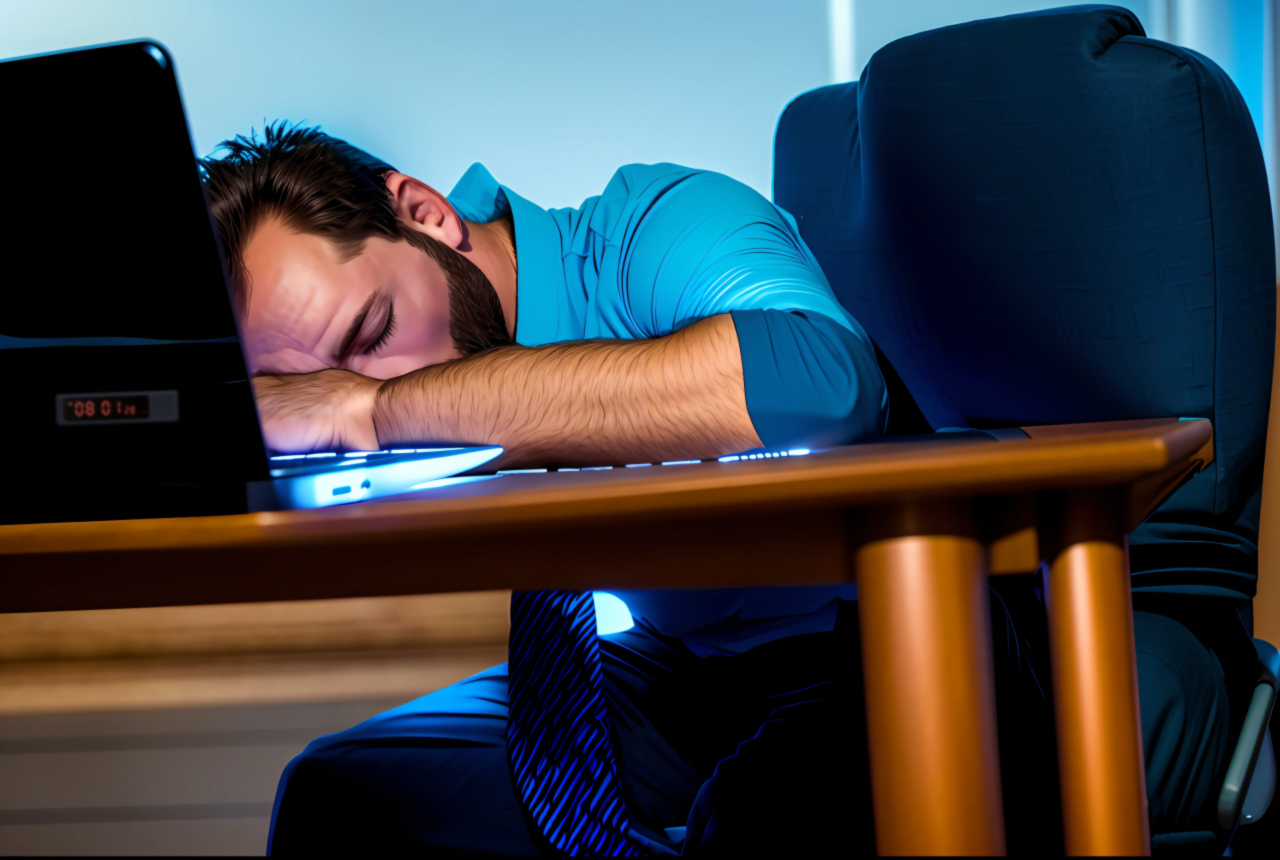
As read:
8,01
